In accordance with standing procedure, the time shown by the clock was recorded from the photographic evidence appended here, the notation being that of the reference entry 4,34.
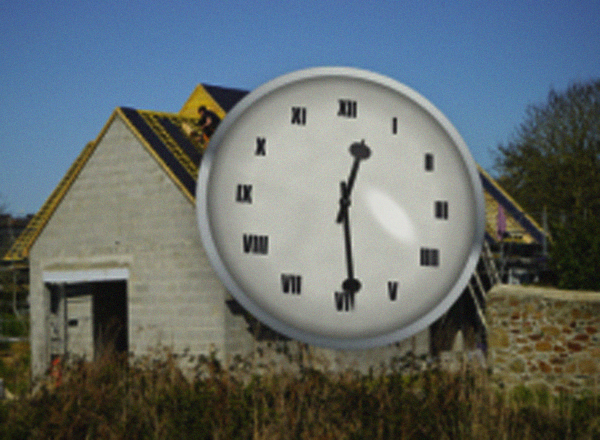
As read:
12,29
